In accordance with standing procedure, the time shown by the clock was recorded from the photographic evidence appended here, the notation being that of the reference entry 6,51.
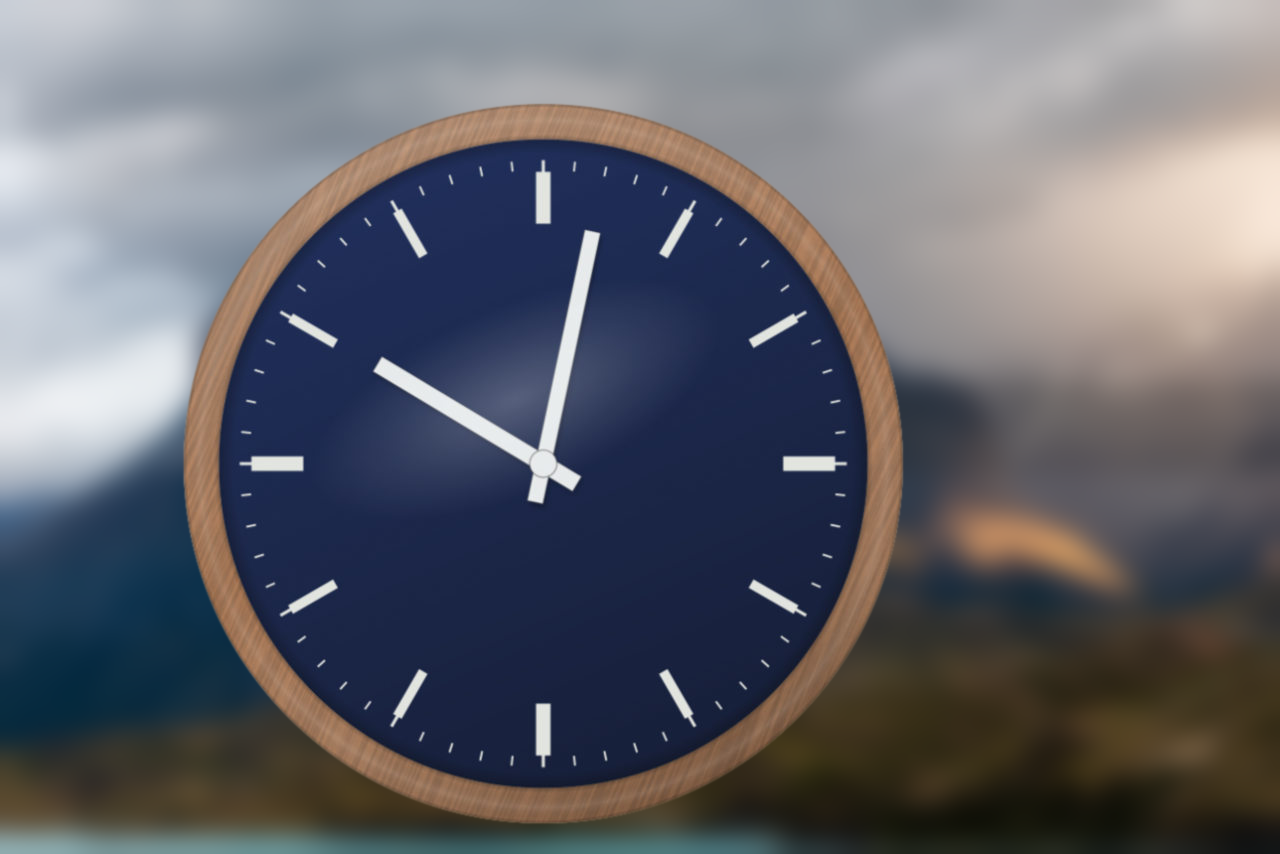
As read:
10,02
